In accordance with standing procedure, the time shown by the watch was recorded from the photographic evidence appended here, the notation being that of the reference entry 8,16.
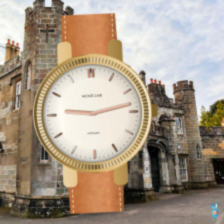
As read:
9,13
